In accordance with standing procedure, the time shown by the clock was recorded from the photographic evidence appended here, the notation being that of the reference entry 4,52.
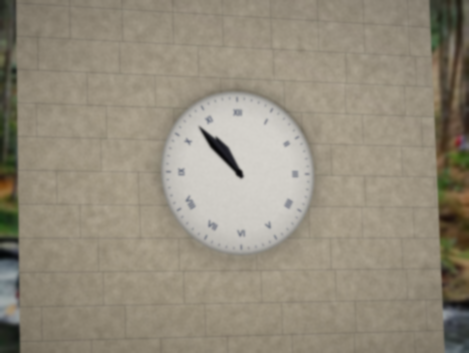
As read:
10,53
